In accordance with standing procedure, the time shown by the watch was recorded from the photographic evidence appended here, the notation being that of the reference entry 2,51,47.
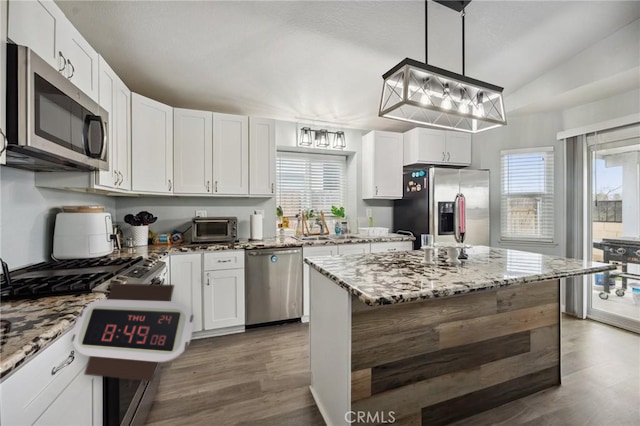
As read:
8,49,08
